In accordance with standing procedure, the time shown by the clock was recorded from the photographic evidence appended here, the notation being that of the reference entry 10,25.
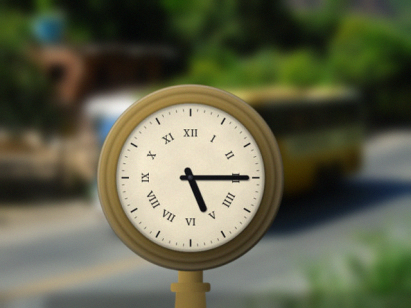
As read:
5,15
